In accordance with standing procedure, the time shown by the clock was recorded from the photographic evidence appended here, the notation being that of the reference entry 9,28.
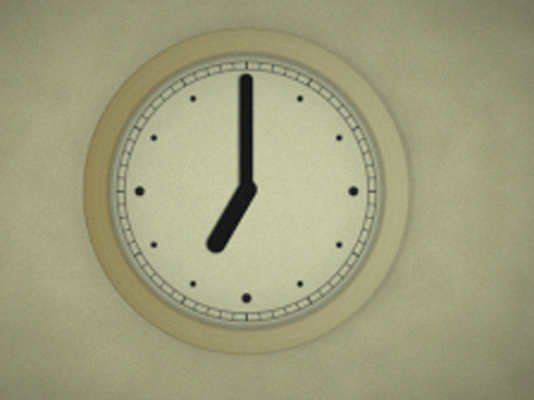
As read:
7,00
